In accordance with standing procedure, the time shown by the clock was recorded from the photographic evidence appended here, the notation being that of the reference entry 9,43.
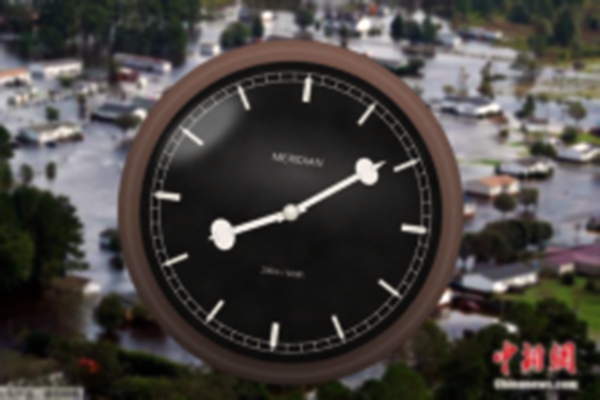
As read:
8,09
